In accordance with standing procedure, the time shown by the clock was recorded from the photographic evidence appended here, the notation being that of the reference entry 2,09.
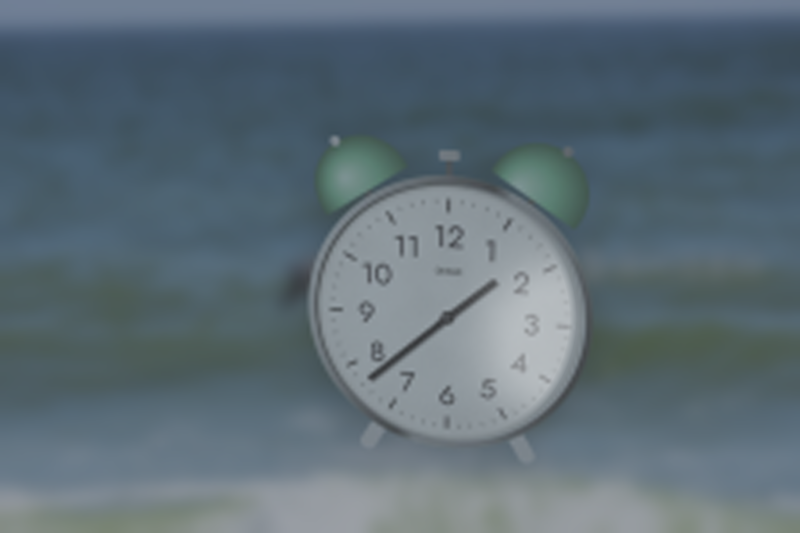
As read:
1,38
